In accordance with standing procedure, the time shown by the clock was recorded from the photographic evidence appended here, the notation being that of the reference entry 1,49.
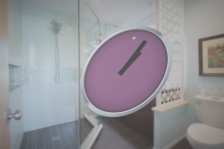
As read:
1,04
